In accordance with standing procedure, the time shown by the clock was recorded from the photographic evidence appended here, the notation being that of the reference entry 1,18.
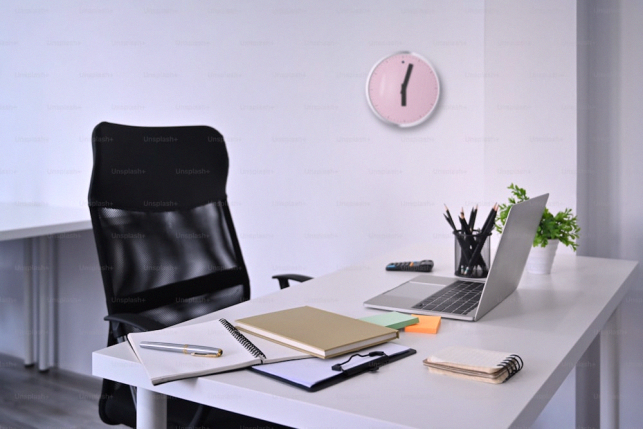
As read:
6,03
